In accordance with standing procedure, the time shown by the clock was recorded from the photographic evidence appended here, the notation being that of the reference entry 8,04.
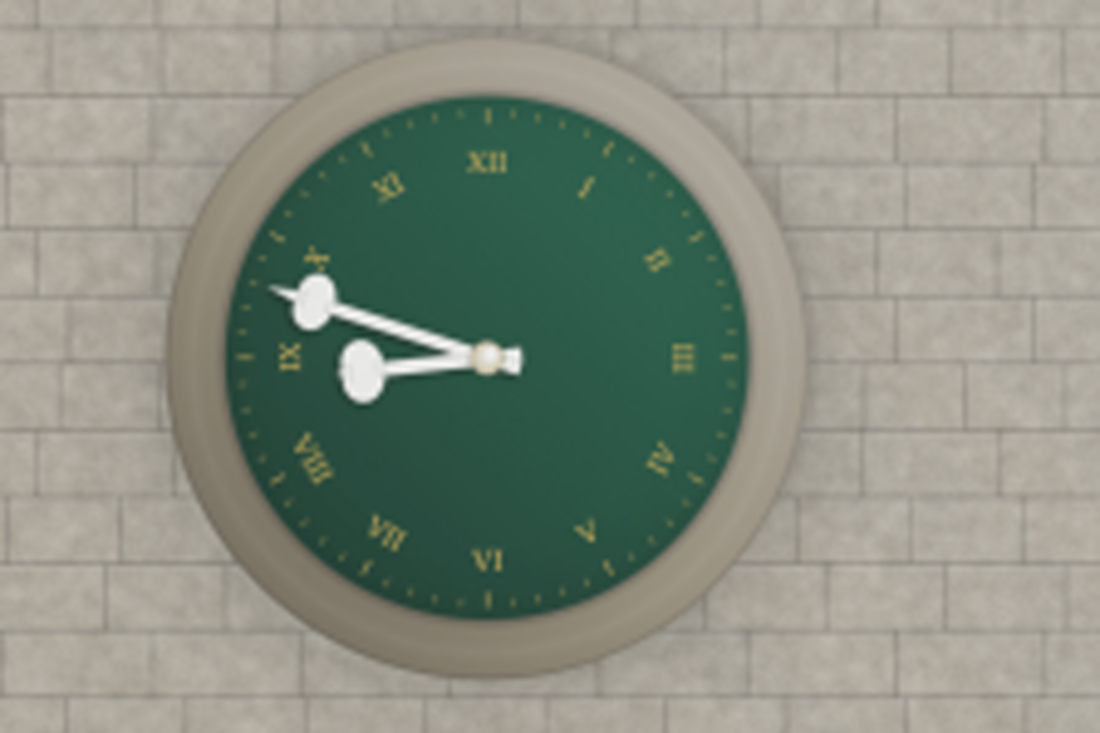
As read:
8,48
